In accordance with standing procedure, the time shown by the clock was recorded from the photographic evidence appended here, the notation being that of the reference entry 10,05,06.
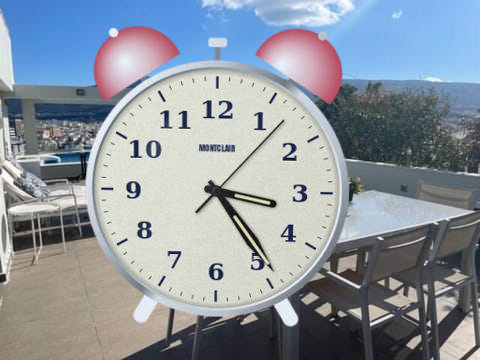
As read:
3,24,07
